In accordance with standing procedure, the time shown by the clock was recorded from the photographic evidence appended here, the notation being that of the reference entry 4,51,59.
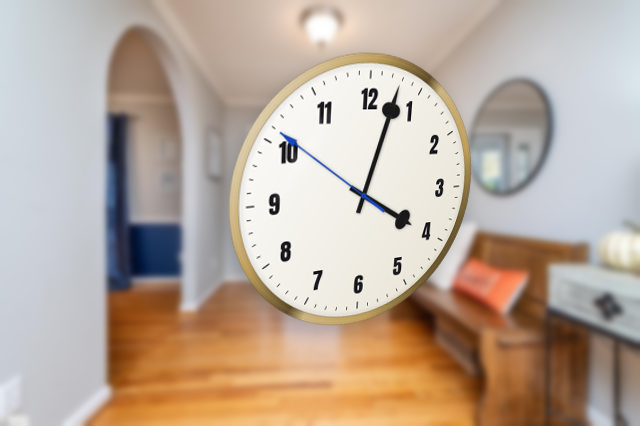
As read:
4,02,51
